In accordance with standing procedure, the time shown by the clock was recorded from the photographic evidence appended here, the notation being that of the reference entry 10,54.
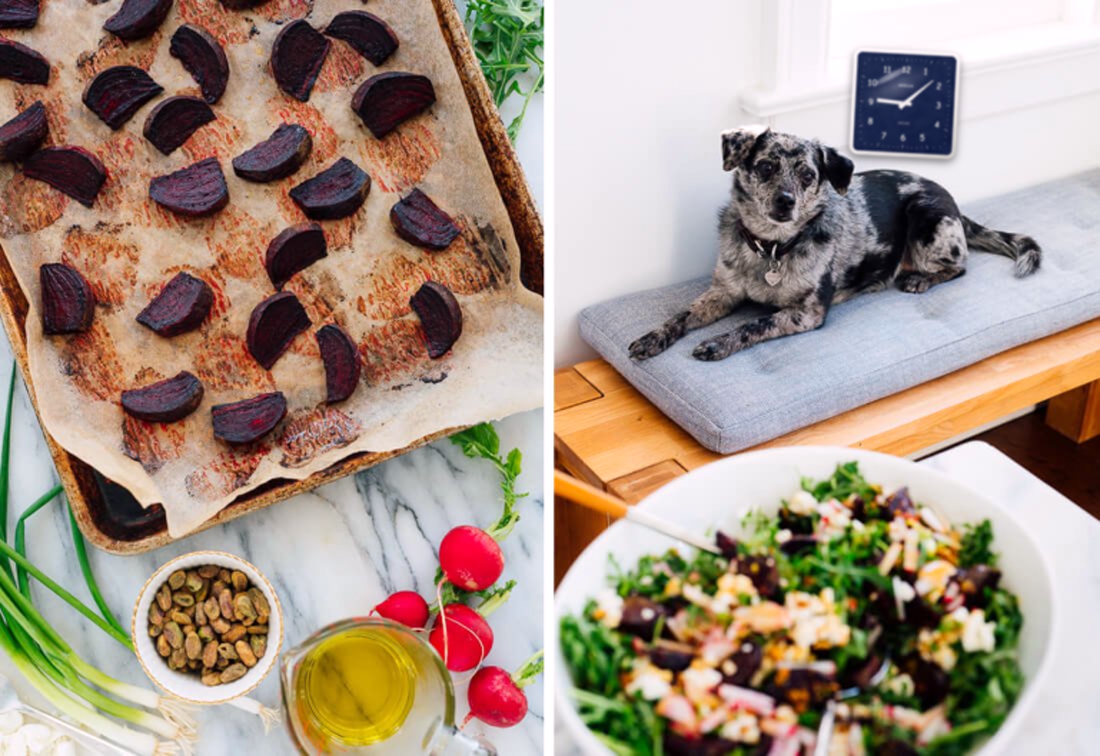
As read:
9,08
